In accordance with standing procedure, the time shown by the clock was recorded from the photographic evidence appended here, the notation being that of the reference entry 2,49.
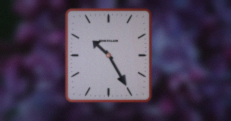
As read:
10,25
